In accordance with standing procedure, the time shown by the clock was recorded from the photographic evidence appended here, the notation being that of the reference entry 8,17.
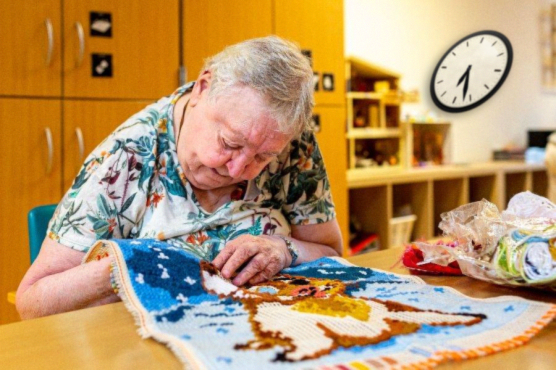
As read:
6,27
